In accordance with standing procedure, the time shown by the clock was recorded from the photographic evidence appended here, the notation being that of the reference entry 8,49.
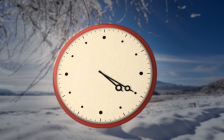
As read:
4,20
